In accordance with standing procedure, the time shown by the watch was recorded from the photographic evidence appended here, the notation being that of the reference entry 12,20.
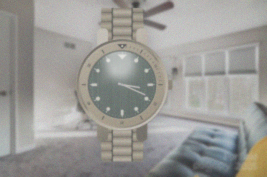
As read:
3,19
